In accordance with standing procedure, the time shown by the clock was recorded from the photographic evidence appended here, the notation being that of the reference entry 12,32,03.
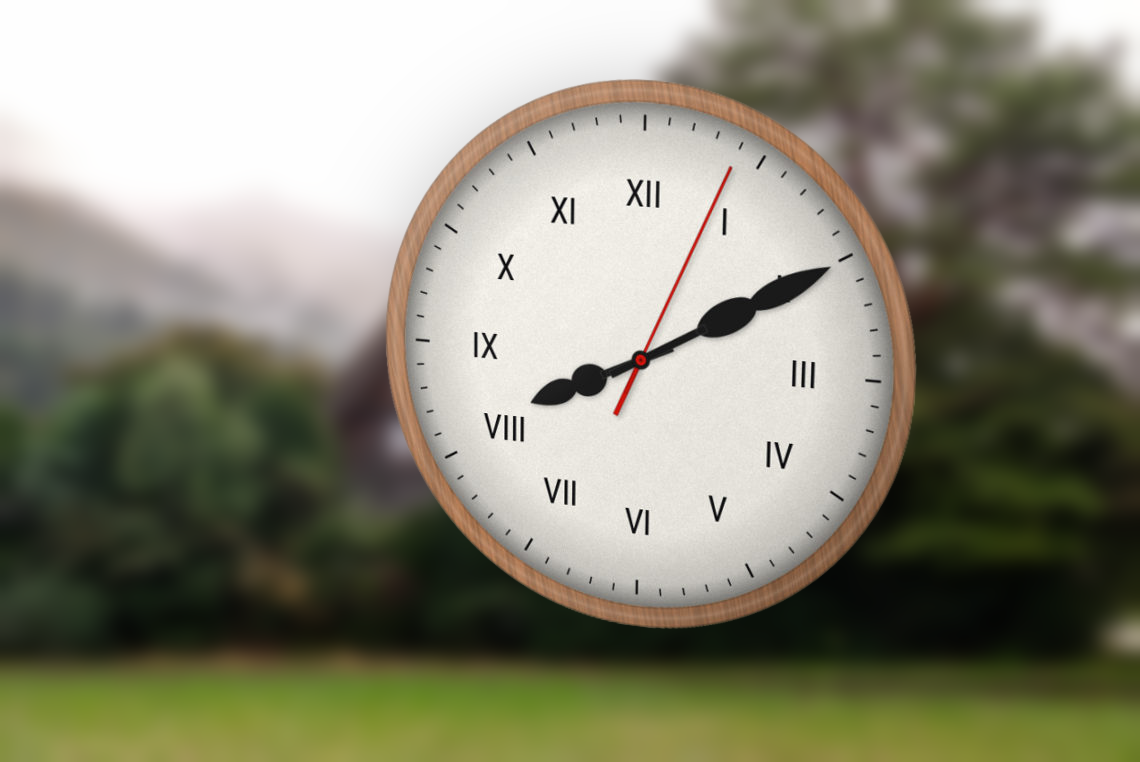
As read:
8,10,04
